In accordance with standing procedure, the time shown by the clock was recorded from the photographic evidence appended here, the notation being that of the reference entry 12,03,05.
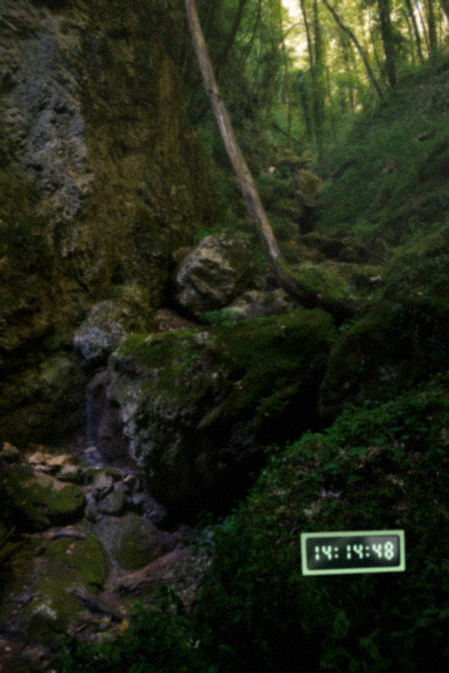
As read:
14,14,48
